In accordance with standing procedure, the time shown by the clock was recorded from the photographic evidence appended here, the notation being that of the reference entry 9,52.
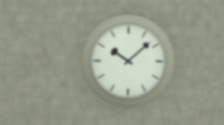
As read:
10,08
